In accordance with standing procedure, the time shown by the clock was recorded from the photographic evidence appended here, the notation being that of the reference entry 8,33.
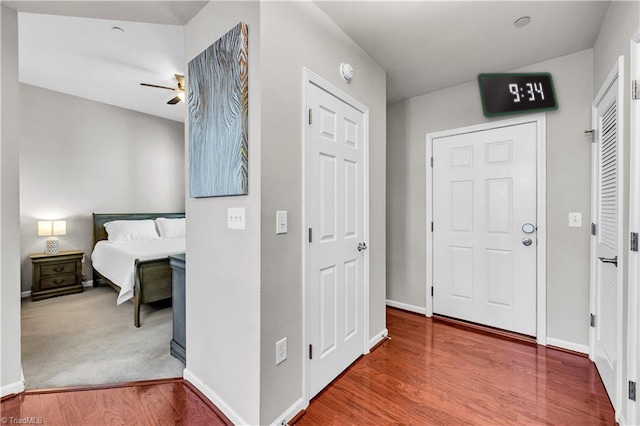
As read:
9,34
